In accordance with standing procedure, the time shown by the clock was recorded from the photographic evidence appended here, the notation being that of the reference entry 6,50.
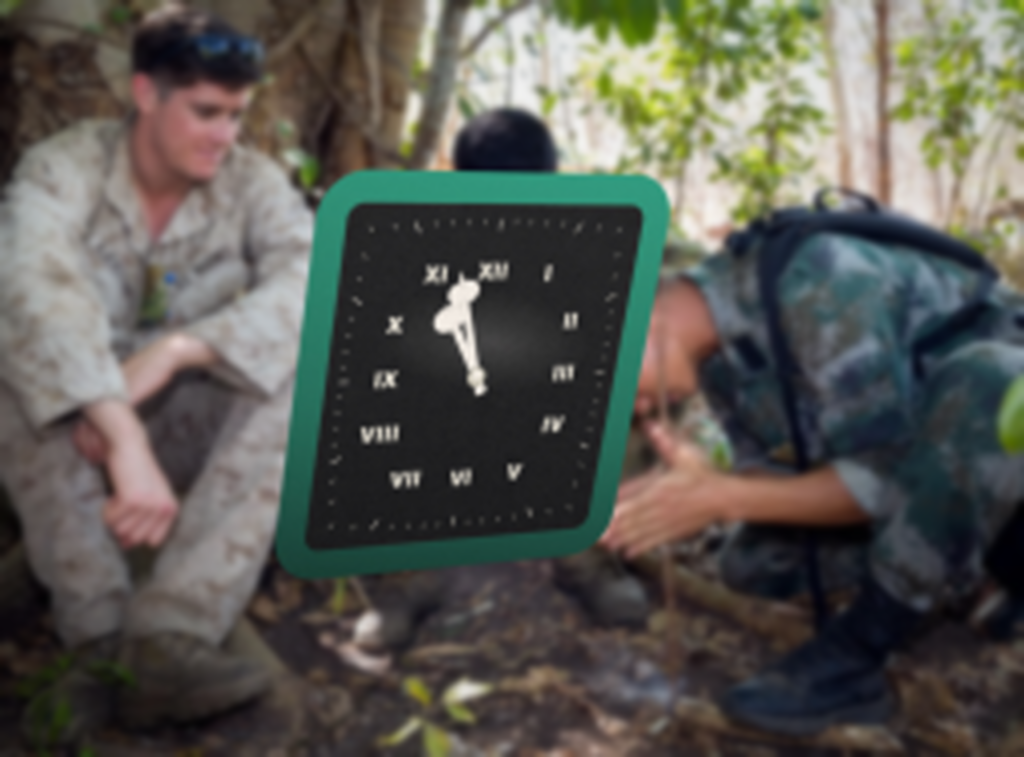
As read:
10,57
